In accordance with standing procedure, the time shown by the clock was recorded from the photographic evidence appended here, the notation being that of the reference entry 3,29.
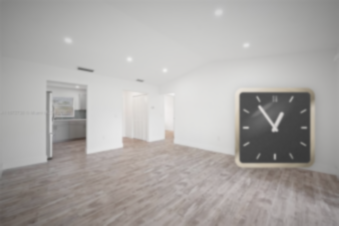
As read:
12,54
